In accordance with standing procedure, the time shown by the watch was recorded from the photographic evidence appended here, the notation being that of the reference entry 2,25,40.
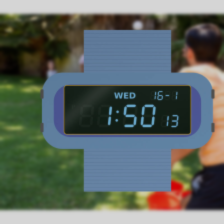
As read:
1,50,13
